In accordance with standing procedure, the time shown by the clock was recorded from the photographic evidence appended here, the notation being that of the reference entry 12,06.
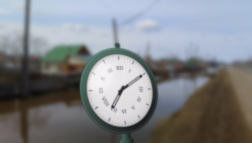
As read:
7,10
